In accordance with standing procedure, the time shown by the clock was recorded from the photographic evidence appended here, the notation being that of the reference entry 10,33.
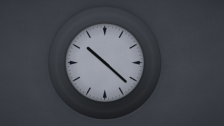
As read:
10,22
